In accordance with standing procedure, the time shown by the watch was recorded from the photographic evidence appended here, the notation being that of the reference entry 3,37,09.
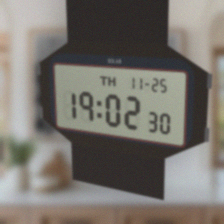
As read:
19,02,30
